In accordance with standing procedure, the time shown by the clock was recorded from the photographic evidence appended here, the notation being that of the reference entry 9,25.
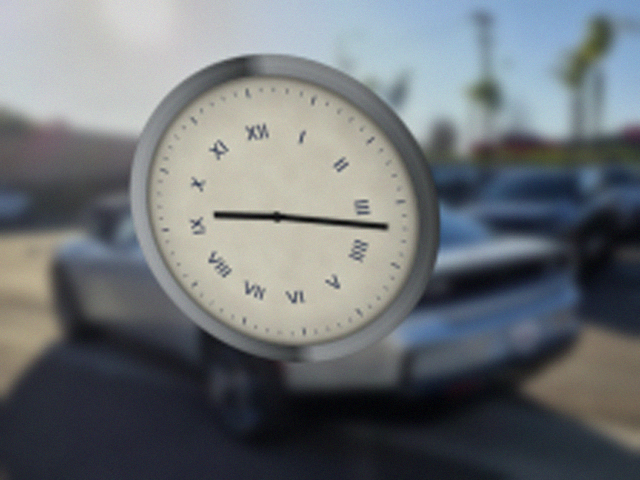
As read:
9,17
